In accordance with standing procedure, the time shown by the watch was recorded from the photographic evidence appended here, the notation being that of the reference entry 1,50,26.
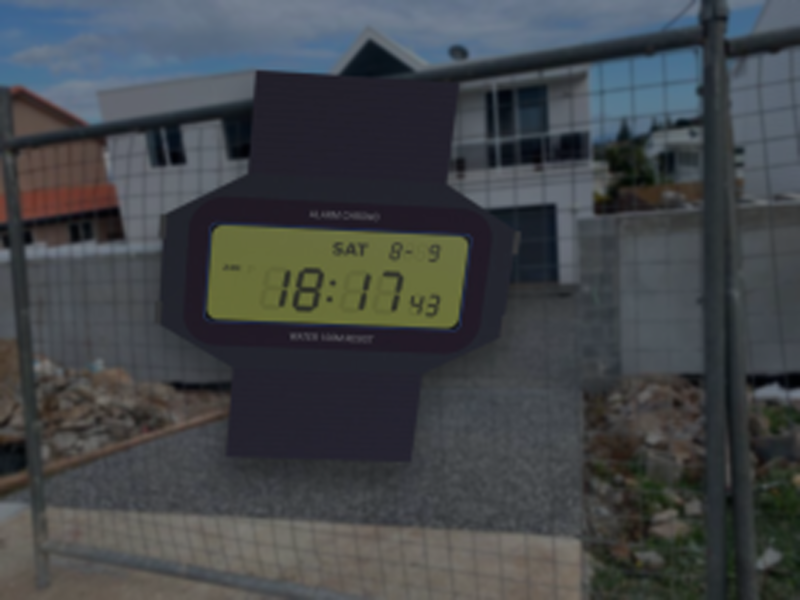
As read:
18,17,43
